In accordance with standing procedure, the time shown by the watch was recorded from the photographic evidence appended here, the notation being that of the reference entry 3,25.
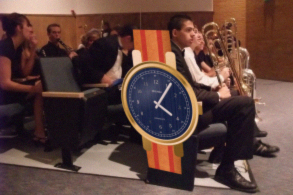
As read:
4,06
